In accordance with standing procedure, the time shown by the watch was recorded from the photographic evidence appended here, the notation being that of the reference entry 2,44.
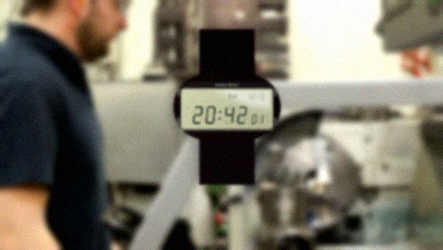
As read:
20,42
